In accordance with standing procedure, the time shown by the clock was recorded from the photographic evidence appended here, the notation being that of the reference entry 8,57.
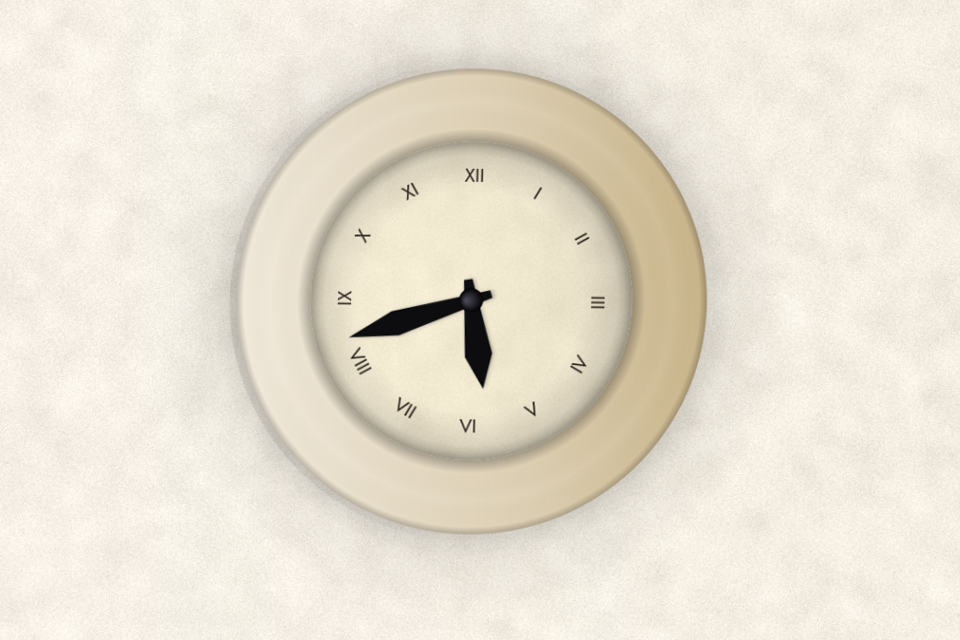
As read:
5,42
